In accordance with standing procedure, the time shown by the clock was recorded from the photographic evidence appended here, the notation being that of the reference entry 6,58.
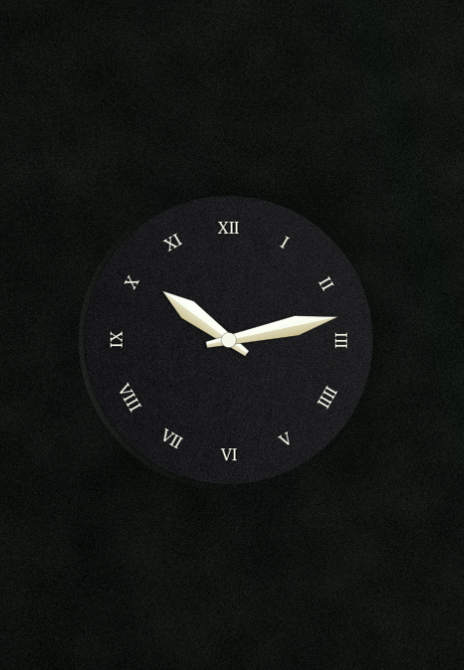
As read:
10,13
